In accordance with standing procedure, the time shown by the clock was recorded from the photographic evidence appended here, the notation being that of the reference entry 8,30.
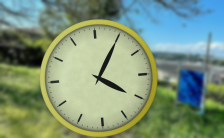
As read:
4,05
